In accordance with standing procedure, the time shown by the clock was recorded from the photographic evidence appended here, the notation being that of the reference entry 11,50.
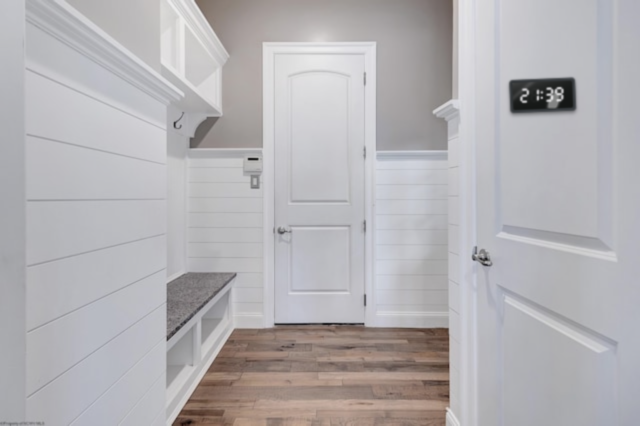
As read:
21,39
